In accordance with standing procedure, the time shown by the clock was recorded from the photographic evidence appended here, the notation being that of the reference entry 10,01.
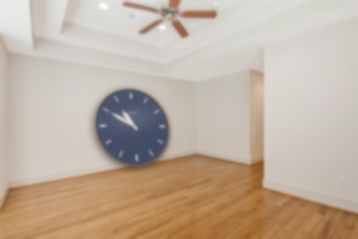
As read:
10,50
